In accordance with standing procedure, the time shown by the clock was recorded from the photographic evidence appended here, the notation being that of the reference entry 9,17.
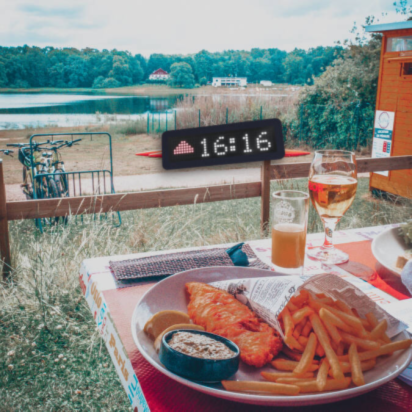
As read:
16,16
